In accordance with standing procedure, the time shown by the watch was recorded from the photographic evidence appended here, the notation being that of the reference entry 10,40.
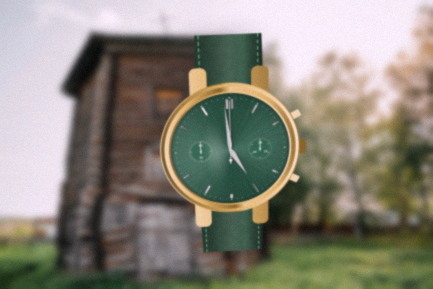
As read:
4,59
